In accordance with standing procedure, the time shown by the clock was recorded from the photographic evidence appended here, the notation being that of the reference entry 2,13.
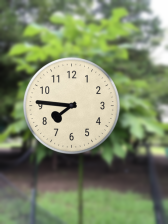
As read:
7,46
